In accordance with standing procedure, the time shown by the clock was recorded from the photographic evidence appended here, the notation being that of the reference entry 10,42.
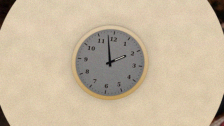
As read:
1,58
